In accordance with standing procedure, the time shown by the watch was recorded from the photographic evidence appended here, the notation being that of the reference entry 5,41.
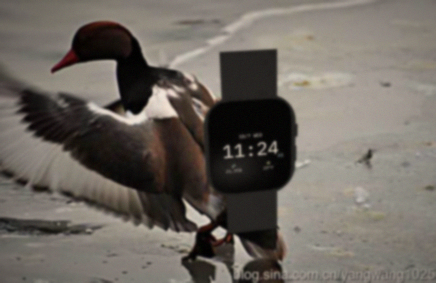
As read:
11,24
